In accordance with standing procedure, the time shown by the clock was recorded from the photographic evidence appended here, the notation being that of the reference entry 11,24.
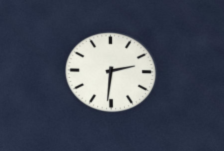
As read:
2,31
